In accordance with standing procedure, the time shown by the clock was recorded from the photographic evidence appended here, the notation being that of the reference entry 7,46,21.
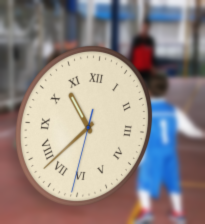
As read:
10,37,31
